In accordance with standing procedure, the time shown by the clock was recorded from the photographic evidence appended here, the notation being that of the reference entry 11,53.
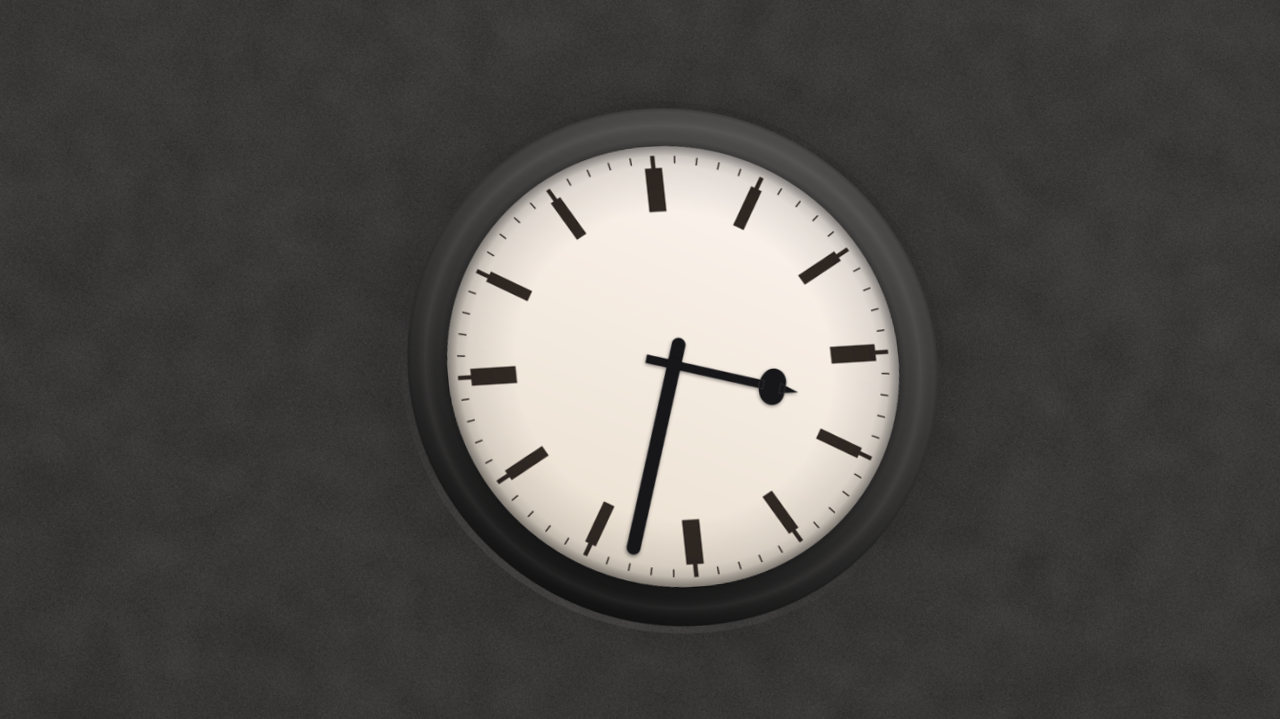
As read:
3,33
